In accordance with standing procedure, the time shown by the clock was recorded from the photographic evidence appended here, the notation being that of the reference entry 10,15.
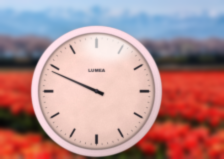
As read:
9,49
